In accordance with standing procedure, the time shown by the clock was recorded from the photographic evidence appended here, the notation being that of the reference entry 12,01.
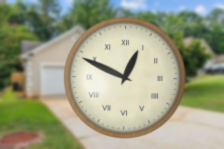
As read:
12,49
